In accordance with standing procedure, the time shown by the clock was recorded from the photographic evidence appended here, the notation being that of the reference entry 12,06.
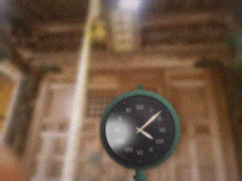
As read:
4,08
